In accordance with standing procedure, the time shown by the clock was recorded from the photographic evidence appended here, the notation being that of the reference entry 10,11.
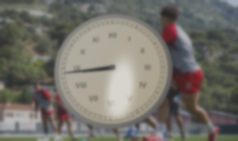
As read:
8,44
